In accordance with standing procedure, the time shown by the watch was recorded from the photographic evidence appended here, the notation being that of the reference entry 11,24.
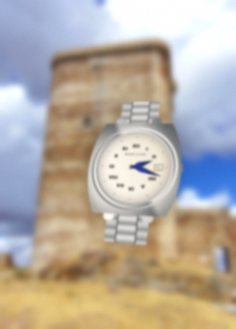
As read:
2,18
